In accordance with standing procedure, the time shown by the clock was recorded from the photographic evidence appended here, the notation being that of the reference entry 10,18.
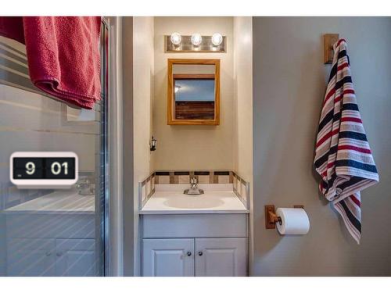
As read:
9,01
